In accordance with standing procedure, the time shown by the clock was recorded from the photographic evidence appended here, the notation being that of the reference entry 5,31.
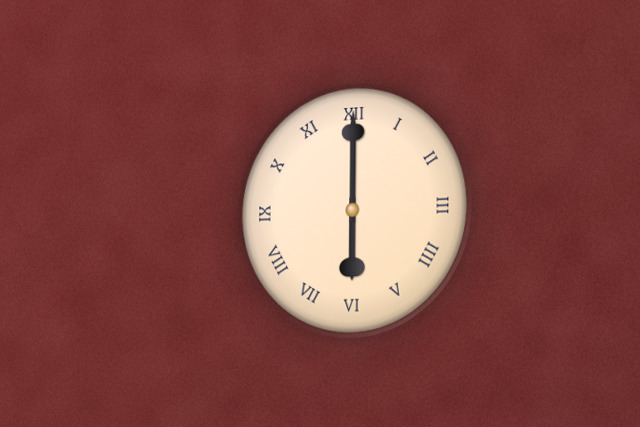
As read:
6,00
